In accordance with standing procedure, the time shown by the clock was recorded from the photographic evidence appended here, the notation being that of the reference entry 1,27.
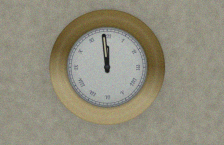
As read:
11,59
